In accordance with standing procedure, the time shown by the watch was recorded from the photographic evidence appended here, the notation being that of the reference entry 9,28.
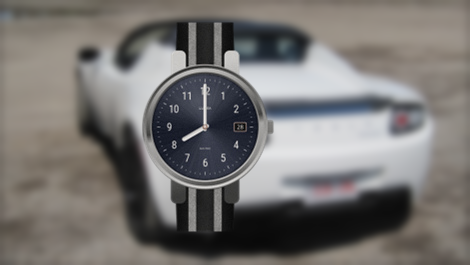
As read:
8,00
